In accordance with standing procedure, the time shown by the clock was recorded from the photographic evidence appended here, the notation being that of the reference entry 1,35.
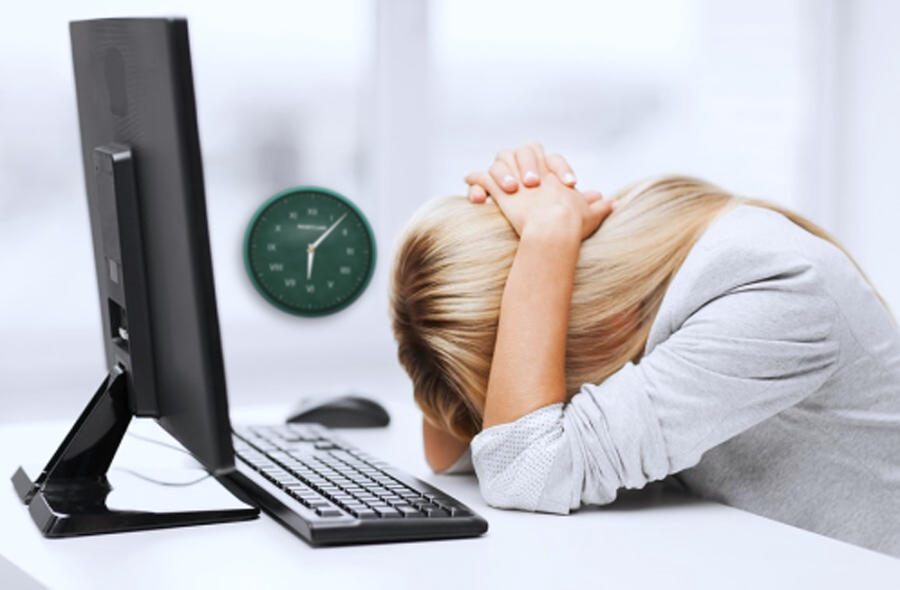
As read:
6,07
